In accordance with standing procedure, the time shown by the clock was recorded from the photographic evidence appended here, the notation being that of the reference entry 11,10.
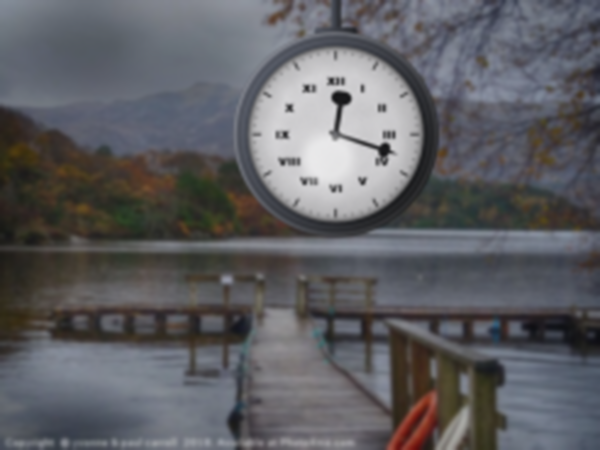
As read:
12,18
